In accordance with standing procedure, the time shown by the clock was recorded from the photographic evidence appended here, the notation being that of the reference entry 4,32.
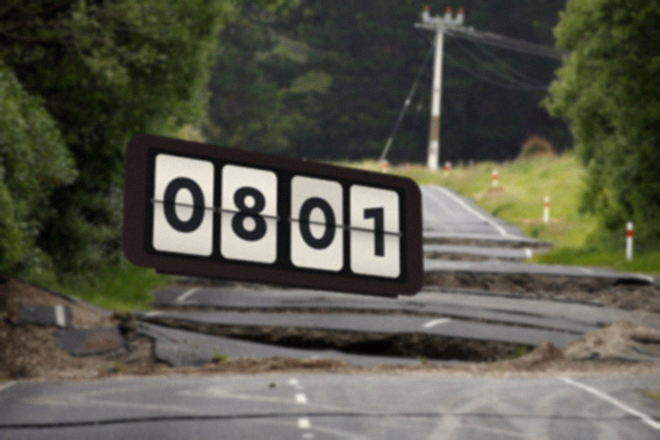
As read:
8,01
